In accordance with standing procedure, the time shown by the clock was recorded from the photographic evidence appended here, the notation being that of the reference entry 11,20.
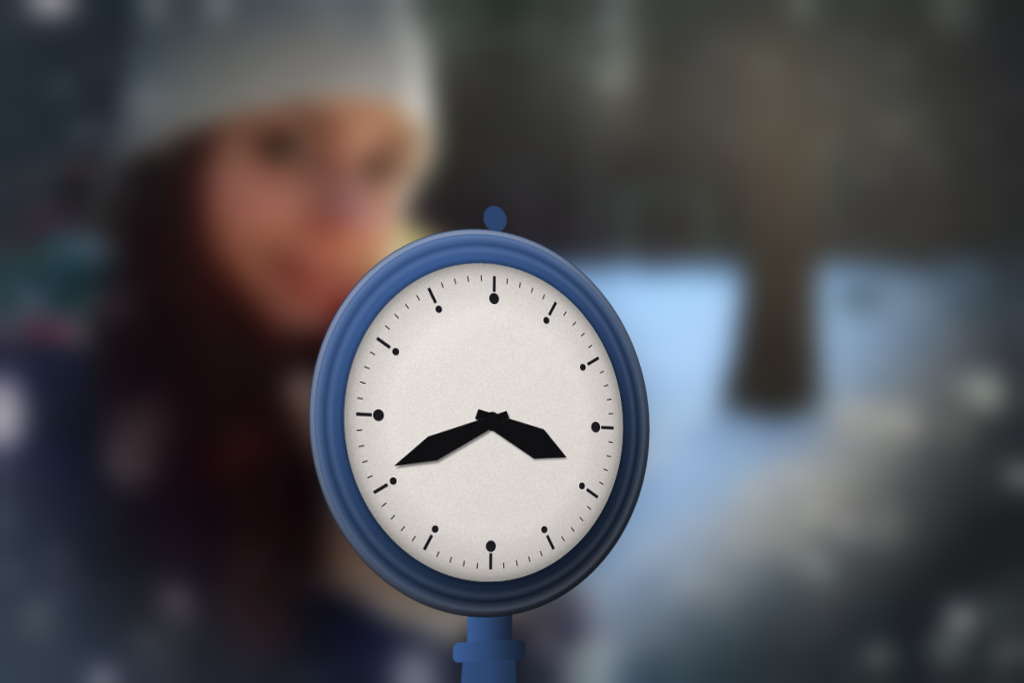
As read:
3,41
